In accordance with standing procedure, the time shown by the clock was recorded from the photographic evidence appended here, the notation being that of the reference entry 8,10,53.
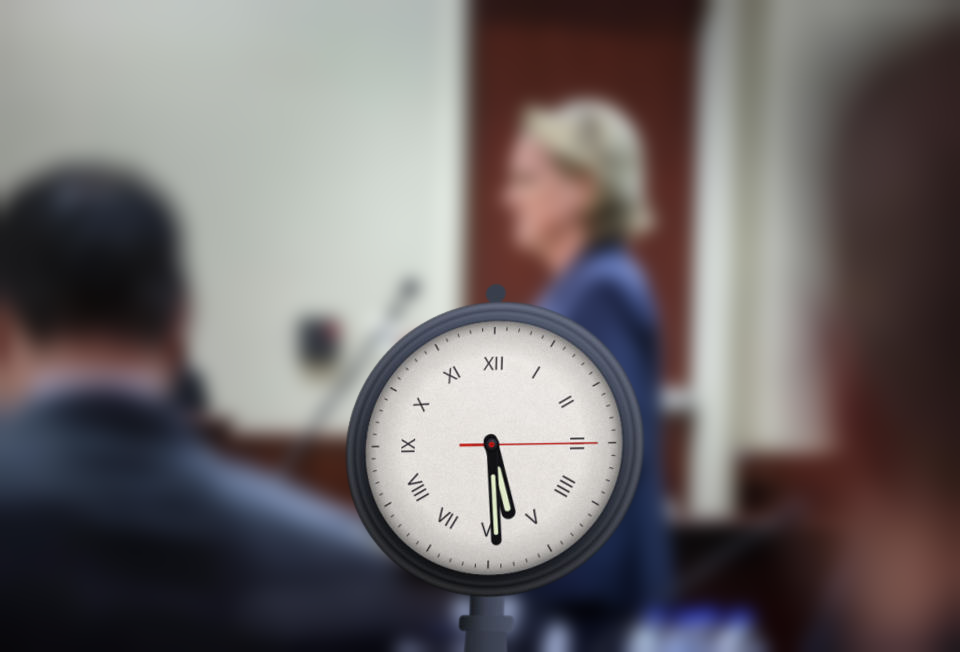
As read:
5,29,15
